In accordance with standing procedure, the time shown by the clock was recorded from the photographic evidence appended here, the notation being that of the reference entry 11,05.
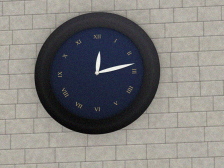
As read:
12,13
